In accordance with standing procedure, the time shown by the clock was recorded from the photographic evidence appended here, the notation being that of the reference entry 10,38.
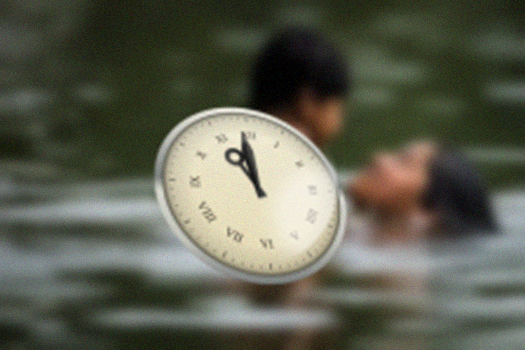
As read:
10,59
